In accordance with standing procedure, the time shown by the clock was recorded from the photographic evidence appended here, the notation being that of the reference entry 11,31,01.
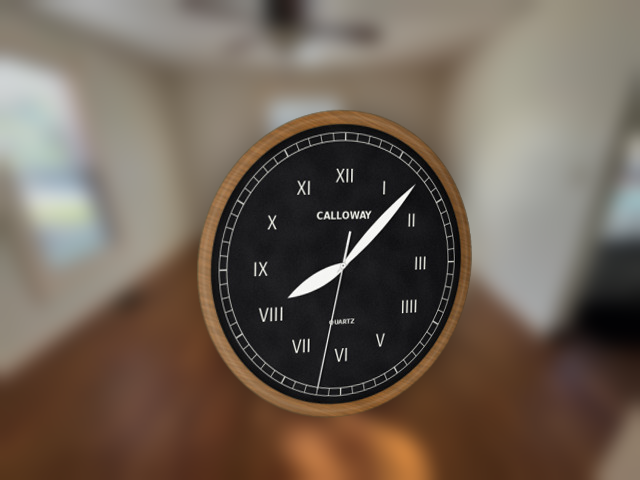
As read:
8,07,32
